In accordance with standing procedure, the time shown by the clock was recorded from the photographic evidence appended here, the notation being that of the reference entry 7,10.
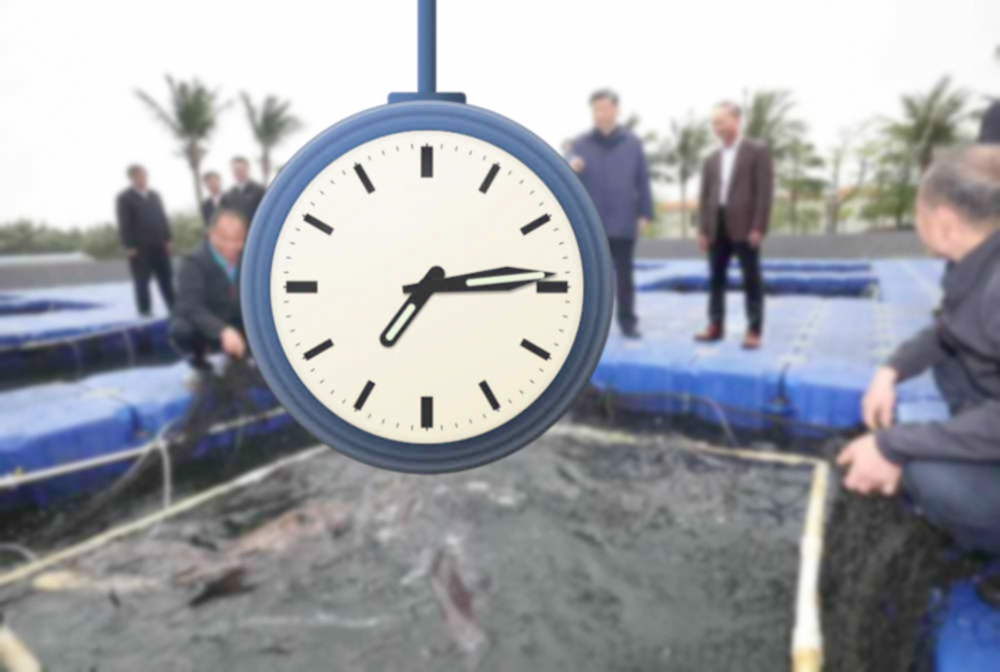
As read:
7,14
